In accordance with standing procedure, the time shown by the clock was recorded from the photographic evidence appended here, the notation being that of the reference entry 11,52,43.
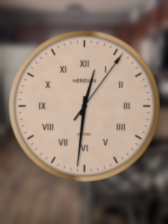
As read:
12,31,06
